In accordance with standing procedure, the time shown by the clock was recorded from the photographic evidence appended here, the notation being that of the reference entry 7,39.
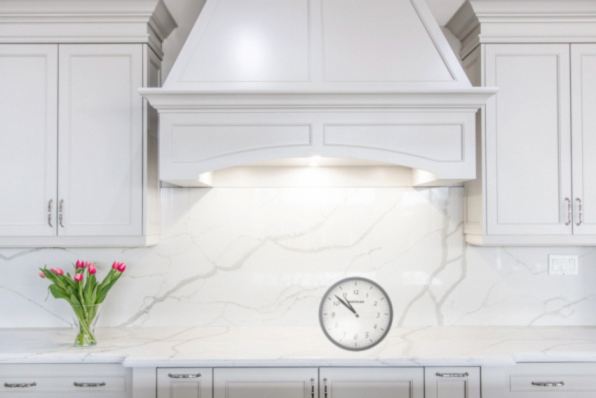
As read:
10,52
